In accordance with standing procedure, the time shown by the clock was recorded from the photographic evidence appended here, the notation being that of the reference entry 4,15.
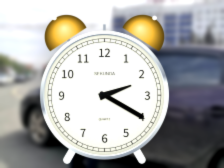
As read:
2,20
